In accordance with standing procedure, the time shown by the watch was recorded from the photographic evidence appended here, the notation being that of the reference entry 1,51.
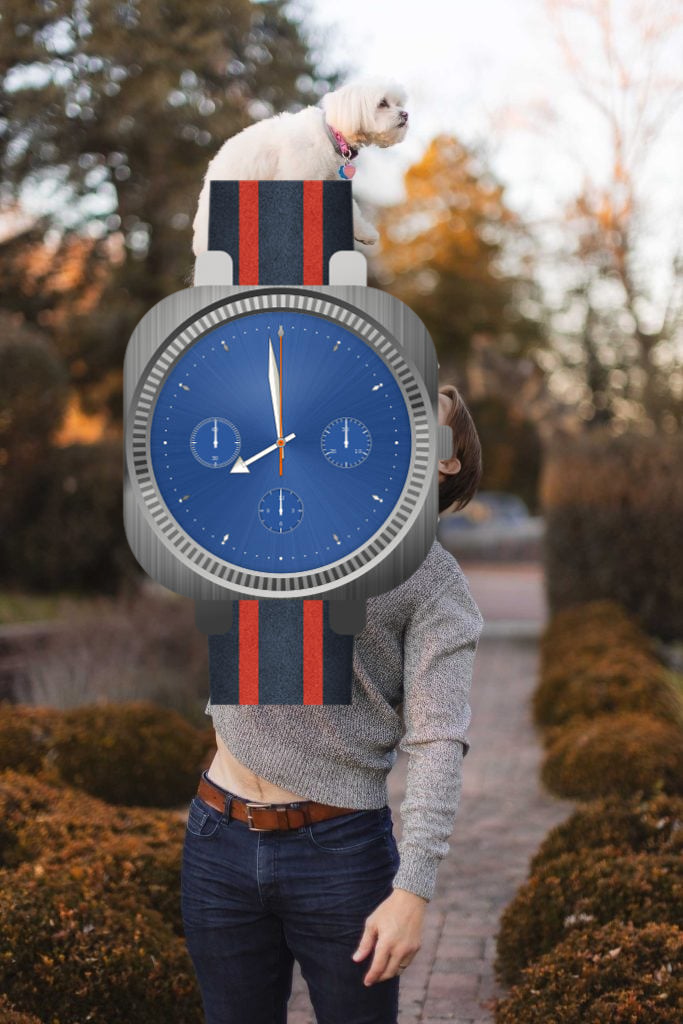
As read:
7,59
